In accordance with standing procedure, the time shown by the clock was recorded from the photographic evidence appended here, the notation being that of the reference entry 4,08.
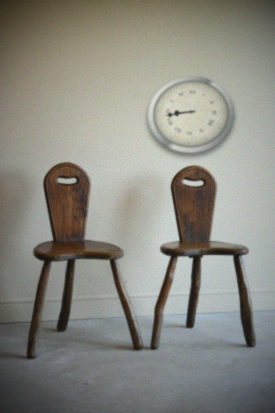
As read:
8,43
